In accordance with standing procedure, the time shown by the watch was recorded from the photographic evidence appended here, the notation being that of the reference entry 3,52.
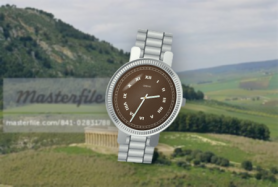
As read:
2,34
